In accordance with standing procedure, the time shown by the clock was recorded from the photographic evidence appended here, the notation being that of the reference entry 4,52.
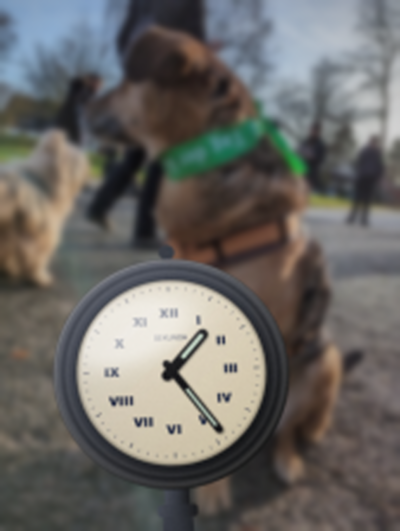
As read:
1,24
